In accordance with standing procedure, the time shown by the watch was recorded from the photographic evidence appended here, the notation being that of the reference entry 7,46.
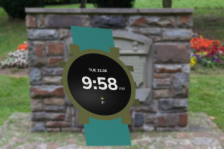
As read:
9,58
